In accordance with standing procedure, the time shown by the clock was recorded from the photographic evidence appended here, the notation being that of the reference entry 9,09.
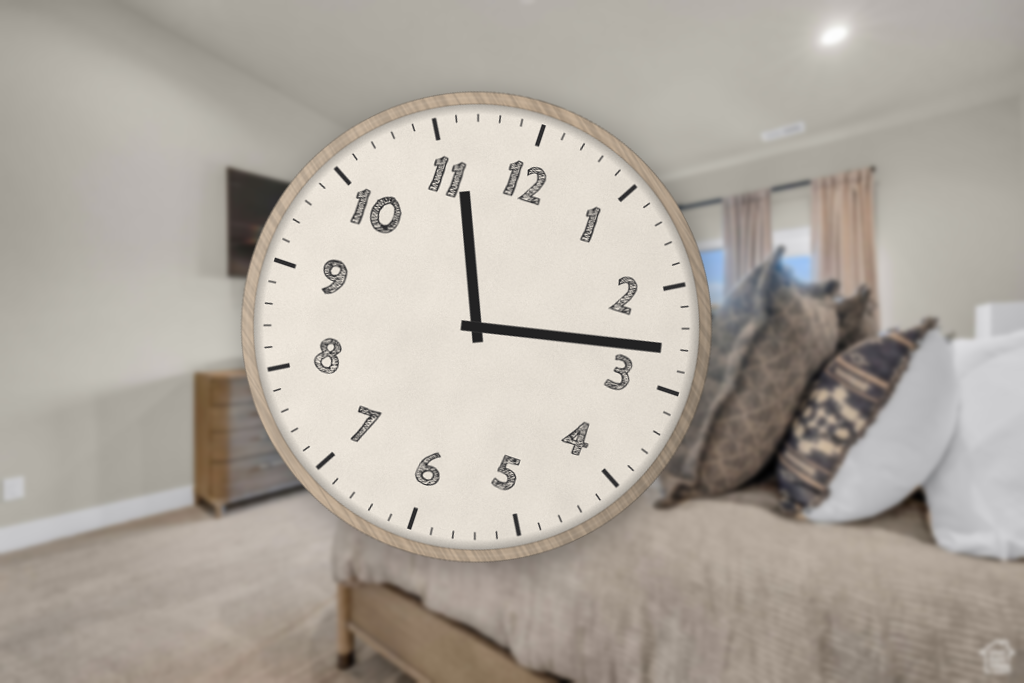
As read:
11,13
